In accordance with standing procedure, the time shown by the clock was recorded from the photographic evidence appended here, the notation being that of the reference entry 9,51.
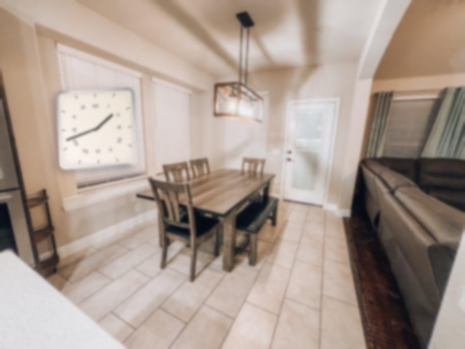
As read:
1,42
